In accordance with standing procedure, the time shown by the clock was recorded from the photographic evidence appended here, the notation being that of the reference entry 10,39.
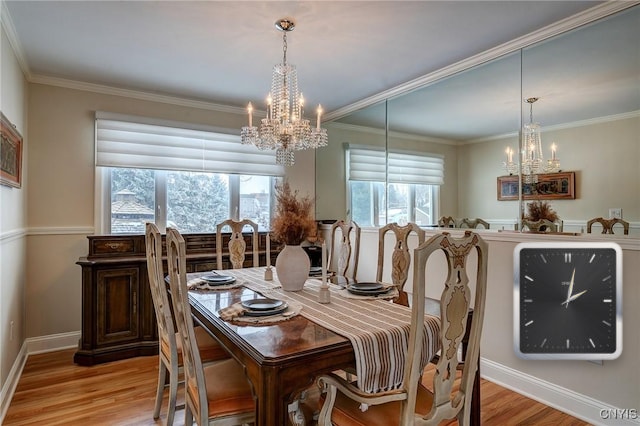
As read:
2,02
